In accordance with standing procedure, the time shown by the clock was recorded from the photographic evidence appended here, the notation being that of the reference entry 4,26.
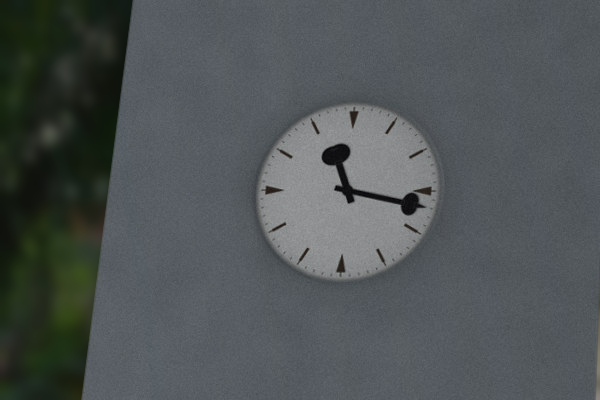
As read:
11,17
